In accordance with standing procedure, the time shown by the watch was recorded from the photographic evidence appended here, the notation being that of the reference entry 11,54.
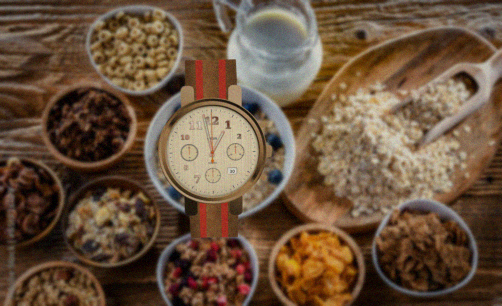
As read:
12,58
